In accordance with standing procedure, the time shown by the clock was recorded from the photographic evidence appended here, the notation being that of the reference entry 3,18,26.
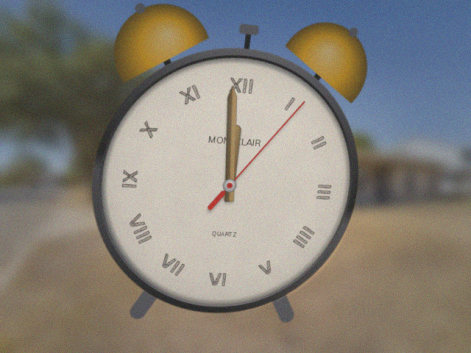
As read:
11,59,06
